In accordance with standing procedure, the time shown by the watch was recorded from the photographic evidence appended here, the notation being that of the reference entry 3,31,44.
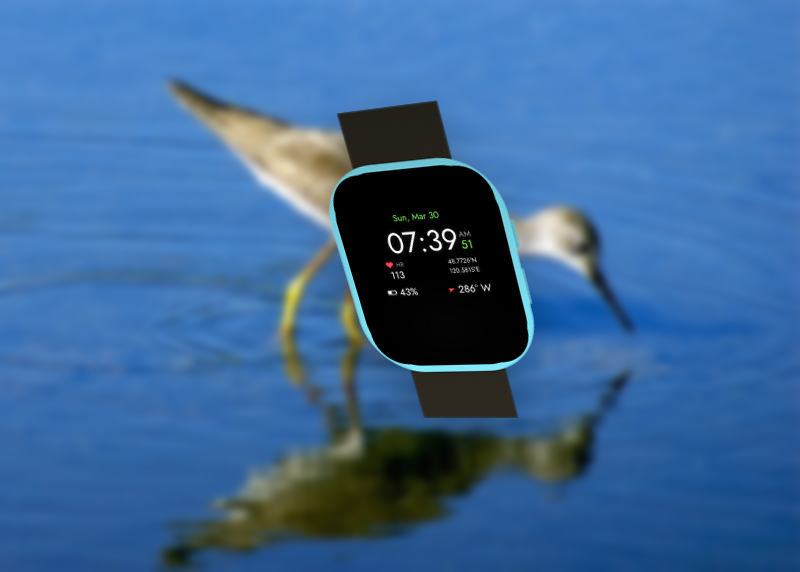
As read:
7,39,51
